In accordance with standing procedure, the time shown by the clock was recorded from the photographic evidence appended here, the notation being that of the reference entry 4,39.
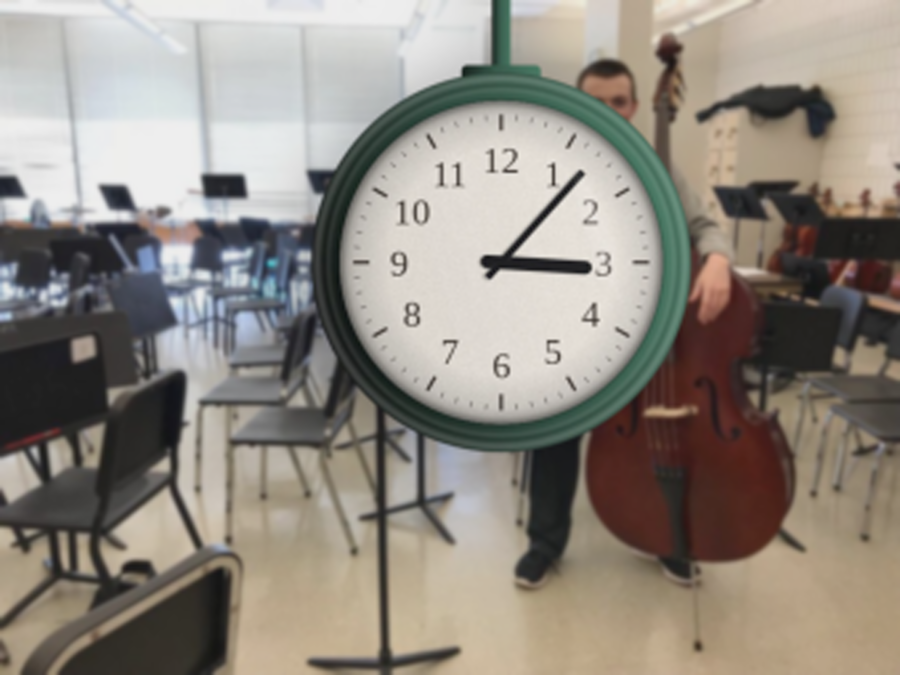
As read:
3,07
